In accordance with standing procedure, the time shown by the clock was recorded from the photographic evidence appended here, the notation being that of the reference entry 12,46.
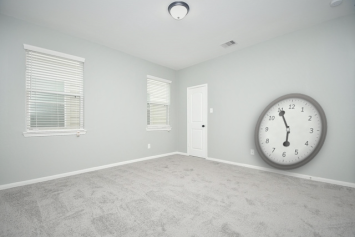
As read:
5,55
